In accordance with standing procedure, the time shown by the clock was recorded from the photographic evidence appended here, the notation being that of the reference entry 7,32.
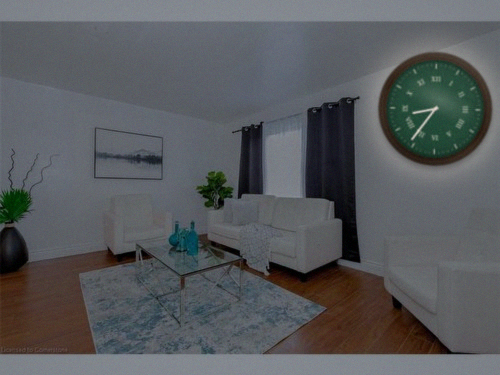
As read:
8,36
